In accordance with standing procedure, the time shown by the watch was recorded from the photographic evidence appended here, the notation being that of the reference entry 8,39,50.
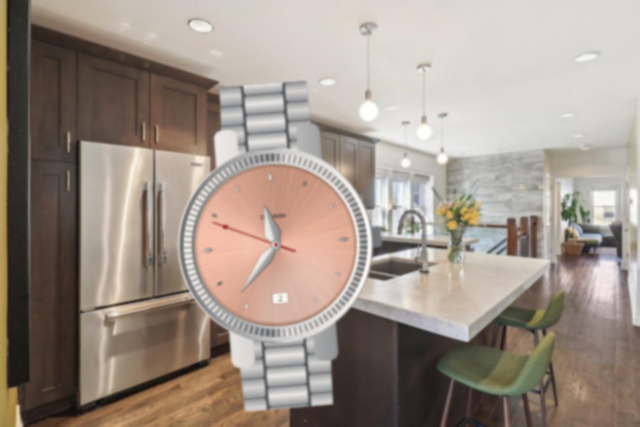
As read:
11,36,49
